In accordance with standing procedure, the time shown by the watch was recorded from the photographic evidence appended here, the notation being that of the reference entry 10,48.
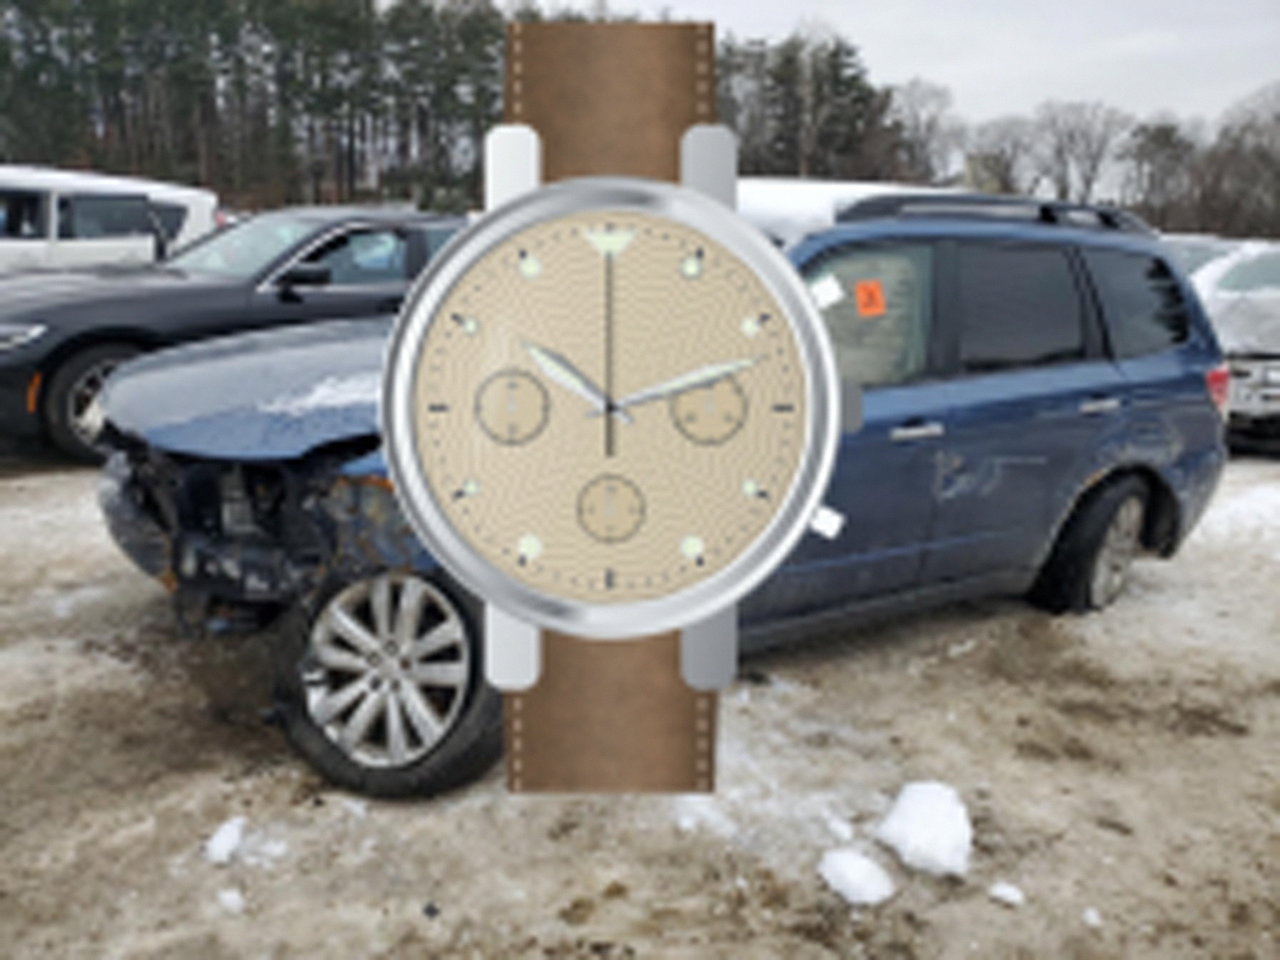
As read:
10,12
